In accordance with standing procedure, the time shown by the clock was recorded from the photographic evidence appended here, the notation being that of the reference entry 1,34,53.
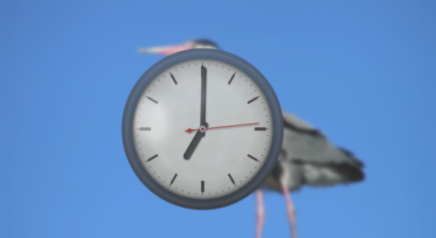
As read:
7,00,14
